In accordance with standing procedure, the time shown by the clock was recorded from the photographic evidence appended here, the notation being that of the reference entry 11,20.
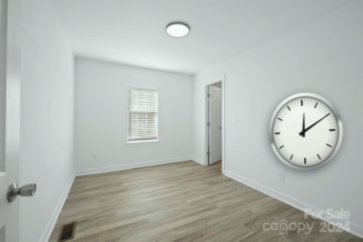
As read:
12,10
